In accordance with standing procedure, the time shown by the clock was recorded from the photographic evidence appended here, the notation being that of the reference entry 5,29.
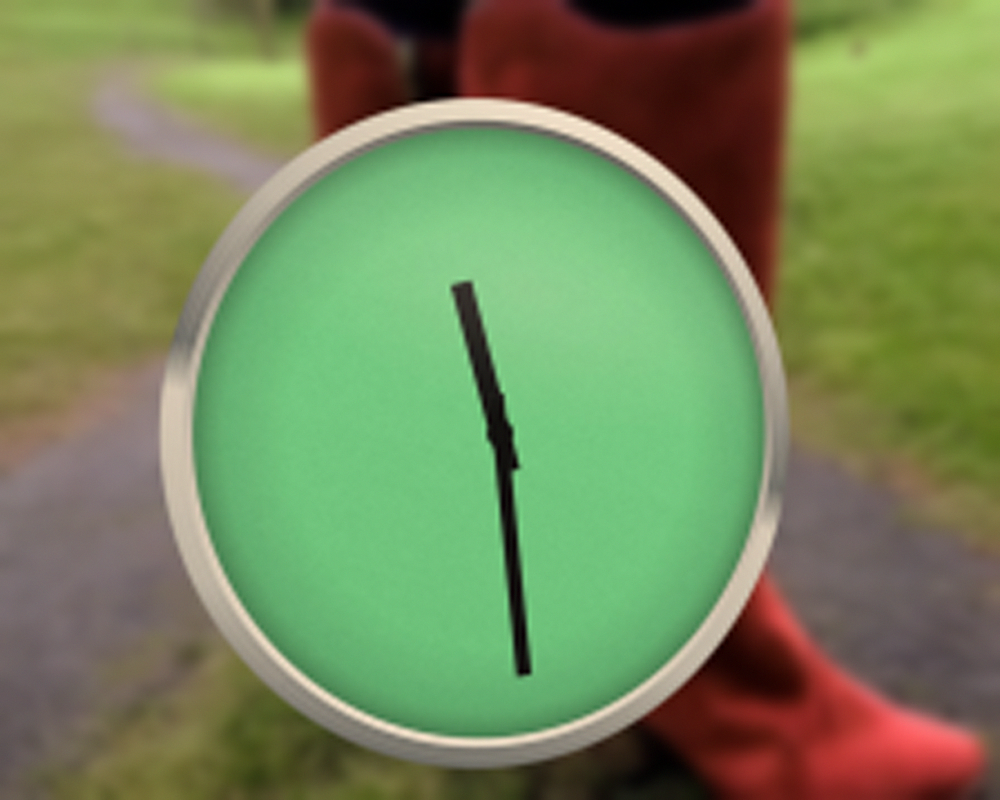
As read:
11,29
